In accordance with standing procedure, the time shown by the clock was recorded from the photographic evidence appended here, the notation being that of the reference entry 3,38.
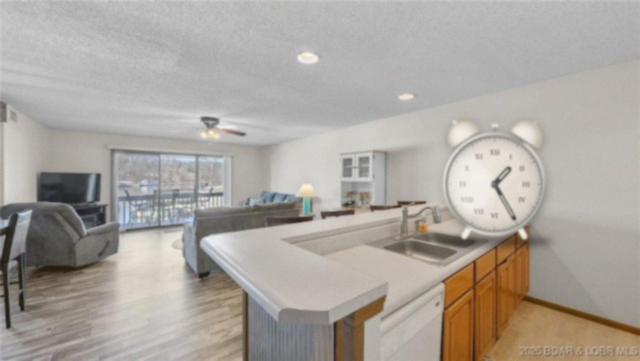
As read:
1,25
